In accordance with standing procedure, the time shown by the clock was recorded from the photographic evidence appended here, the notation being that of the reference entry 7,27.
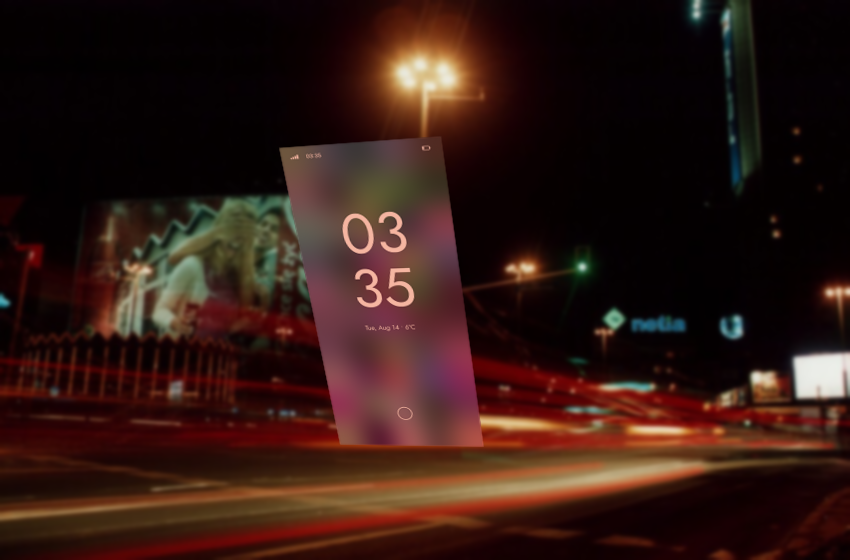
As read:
3,35
